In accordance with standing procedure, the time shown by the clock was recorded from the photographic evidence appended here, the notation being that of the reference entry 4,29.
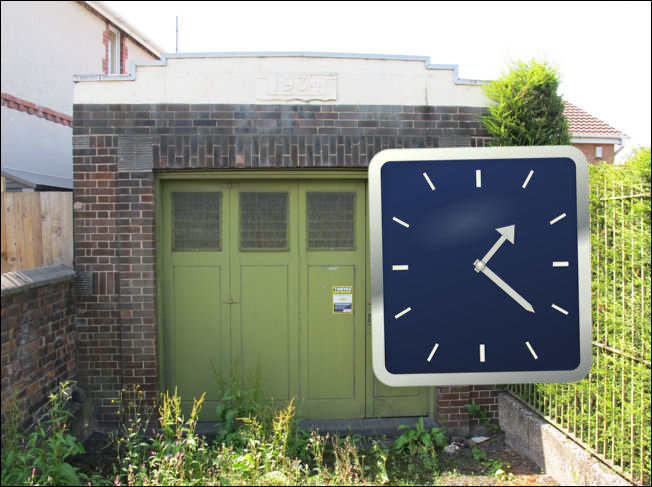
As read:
1,22
